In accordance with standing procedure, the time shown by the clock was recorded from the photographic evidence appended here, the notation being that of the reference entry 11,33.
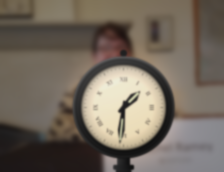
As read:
1,31
